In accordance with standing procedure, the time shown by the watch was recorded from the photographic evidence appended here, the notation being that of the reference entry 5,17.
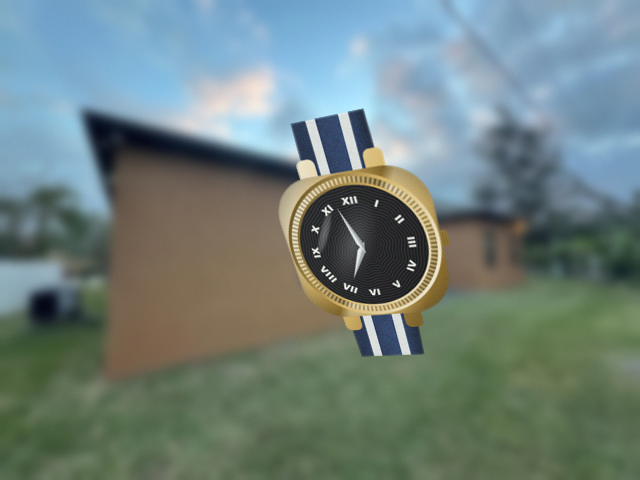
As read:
6,57
